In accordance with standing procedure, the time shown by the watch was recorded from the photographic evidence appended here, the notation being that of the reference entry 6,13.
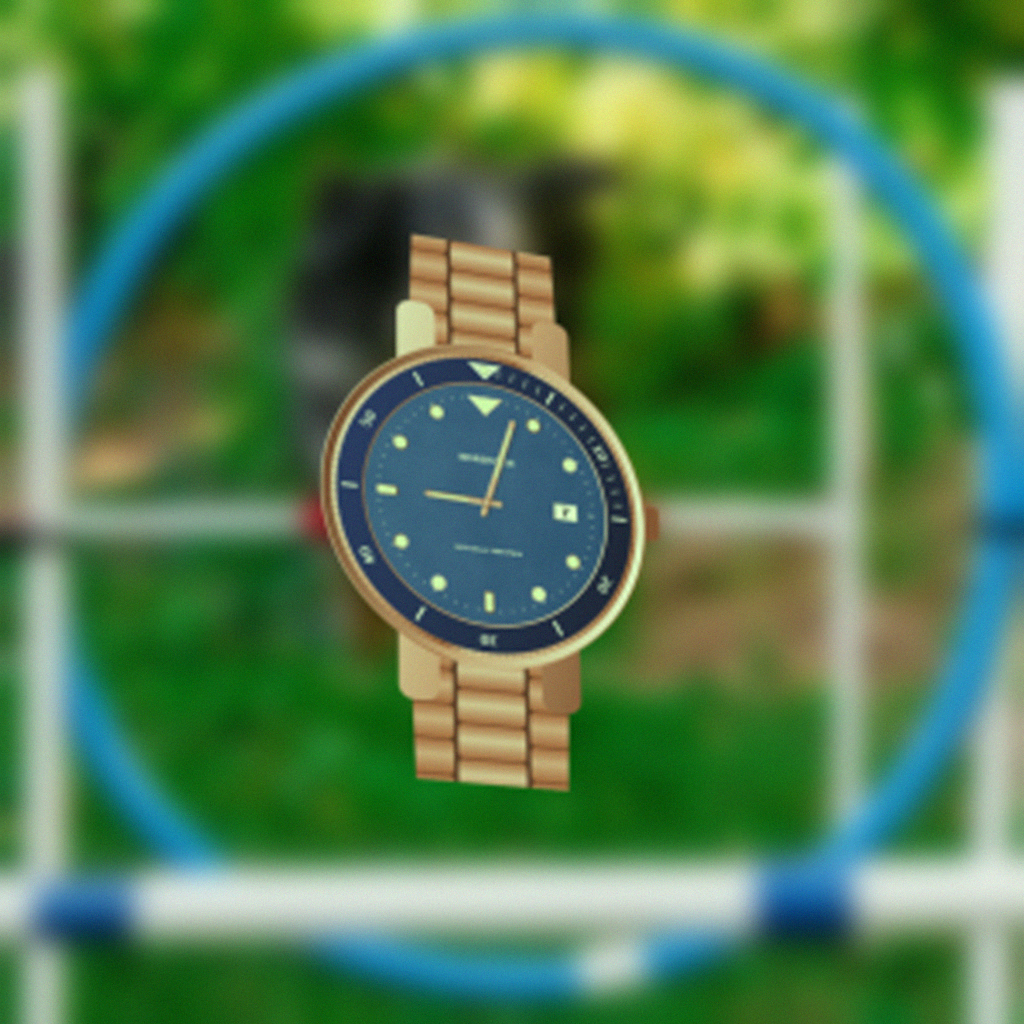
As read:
9,03
